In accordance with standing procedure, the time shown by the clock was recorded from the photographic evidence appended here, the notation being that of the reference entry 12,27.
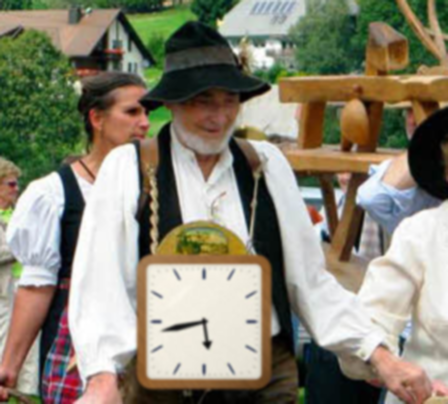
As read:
5,43
